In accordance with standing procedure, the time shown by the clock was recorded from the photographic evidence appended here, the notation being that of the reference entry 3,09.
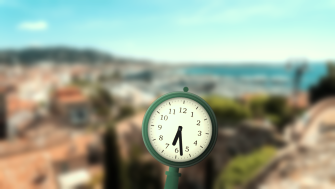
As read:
6,28
